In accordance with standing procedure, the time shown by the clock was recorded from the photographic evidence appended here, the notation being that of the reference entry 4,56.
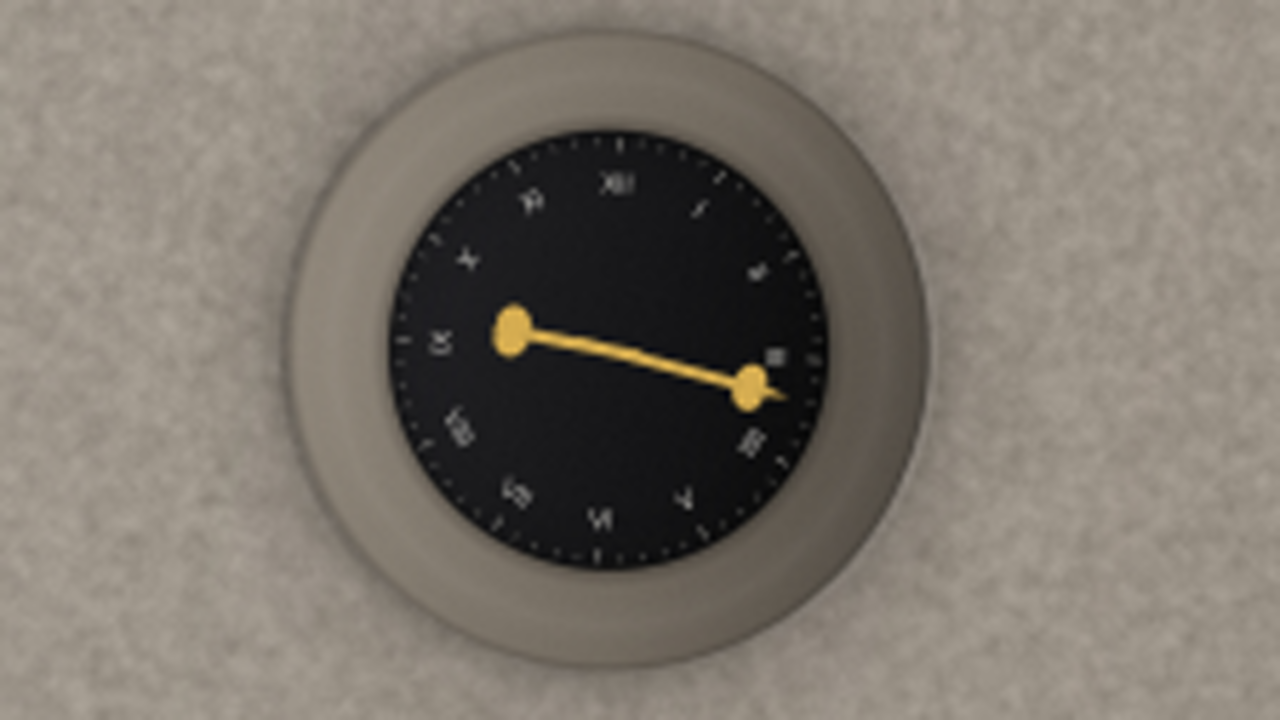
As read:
9,17
